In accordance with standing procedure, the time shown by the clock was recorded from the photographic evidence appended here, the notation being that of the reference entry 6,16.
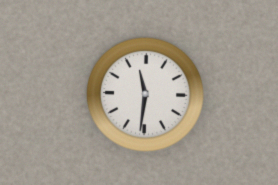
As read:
11,31
